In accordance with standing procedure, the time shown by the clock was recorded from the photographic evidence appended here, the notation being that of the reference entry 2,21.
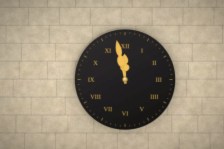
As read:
11,58
